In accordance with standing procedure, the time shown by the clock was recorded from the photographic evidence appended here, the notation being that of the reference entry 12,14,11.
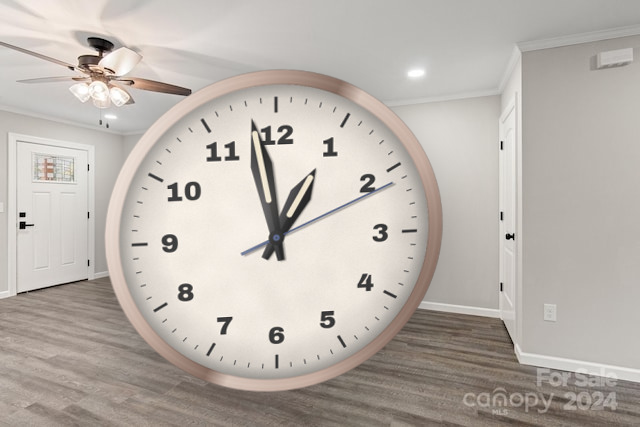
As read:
12,58,11
